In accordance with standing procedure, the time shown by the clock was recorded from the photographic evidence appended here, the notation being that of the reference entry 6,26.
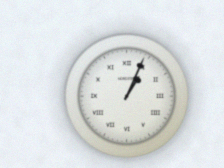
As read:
1,04
